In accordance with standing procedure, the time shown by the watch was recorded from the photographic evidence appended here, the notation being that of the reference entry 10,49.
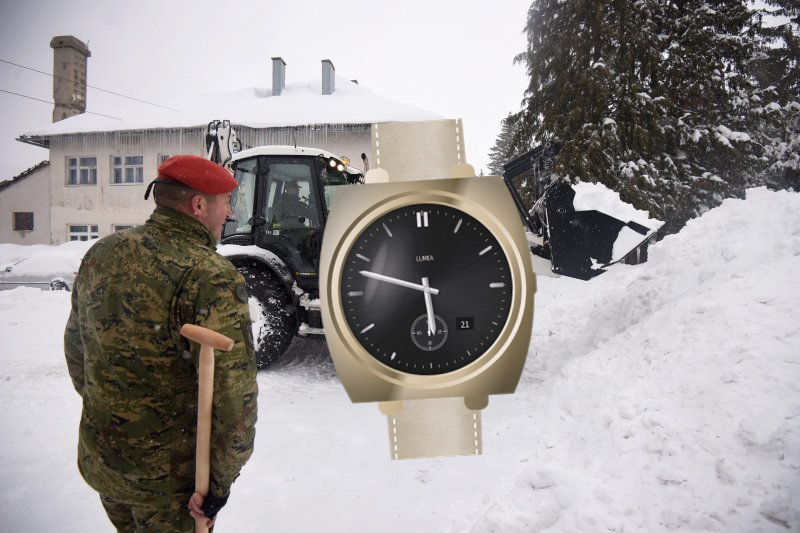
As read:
5,48
